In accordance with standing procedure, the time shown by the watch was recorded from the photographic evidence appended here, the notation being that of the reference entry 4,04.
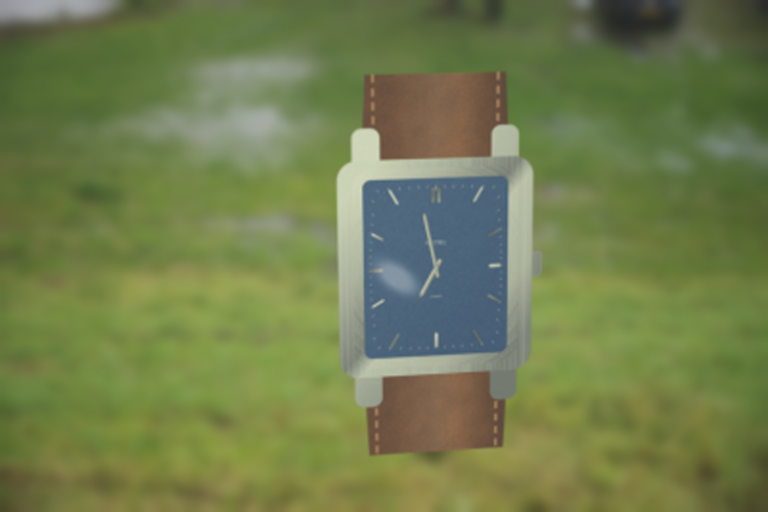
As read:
6,58
